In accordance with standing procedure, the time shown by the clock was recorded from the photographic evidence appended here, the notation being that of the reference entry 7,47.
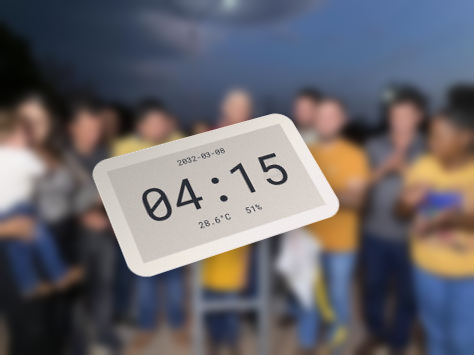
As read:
4,15
